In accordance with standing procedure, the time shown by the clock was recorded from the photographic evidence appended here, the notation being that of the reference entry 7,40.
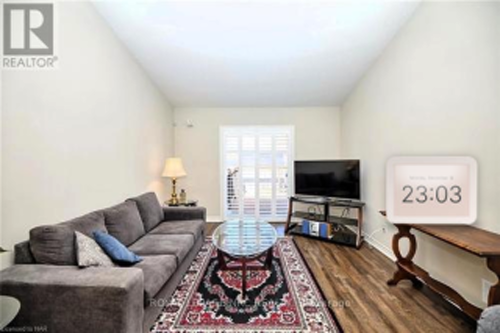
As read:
23,03
